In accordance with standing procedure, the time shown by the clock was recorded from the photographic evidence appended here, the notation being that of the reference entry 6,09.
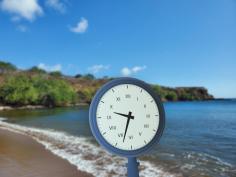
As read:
9,33
